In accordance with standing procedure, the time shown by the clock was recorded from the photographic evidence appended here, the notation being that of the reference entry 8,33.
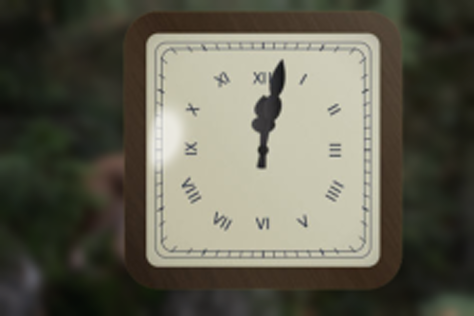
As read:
12,02
